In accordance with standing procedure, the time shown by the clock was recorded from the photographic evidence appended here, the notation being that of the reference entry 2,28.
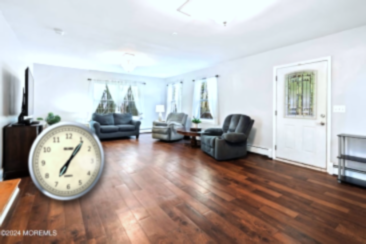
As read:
7,06
